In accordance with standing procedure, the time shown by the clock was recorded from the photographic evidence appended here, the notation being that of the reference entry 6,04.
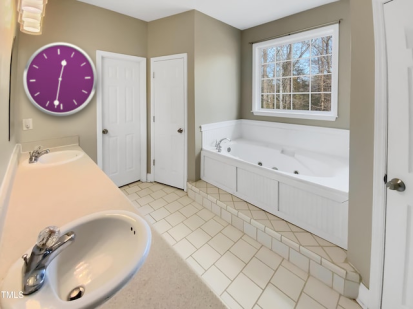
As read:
12,32
